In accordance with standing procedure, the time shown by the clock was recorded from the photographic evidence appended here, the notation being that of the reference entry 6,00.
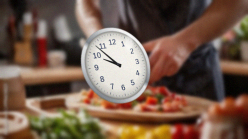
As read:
9,53
